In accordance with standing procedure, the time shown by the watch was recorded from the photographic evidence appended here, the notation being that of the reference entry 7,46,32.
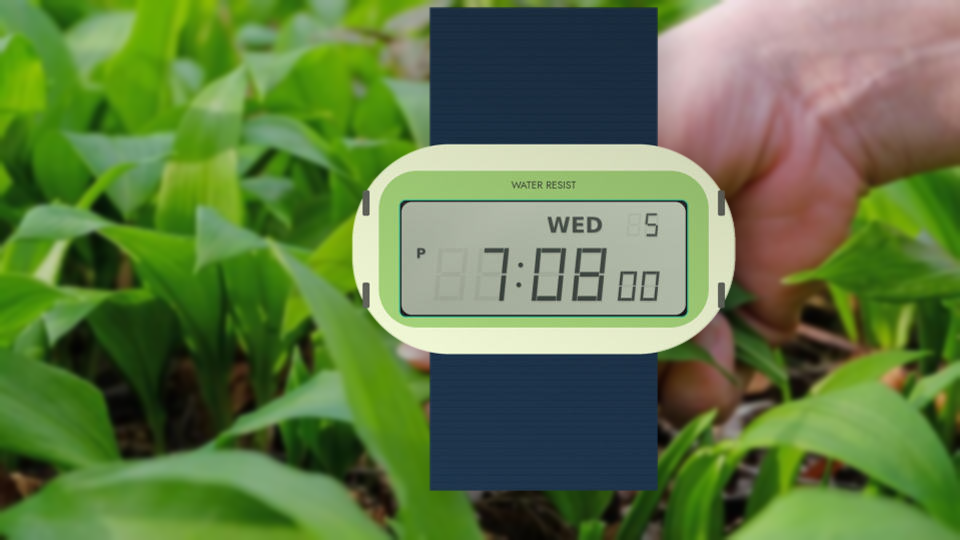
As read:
7,08,00
